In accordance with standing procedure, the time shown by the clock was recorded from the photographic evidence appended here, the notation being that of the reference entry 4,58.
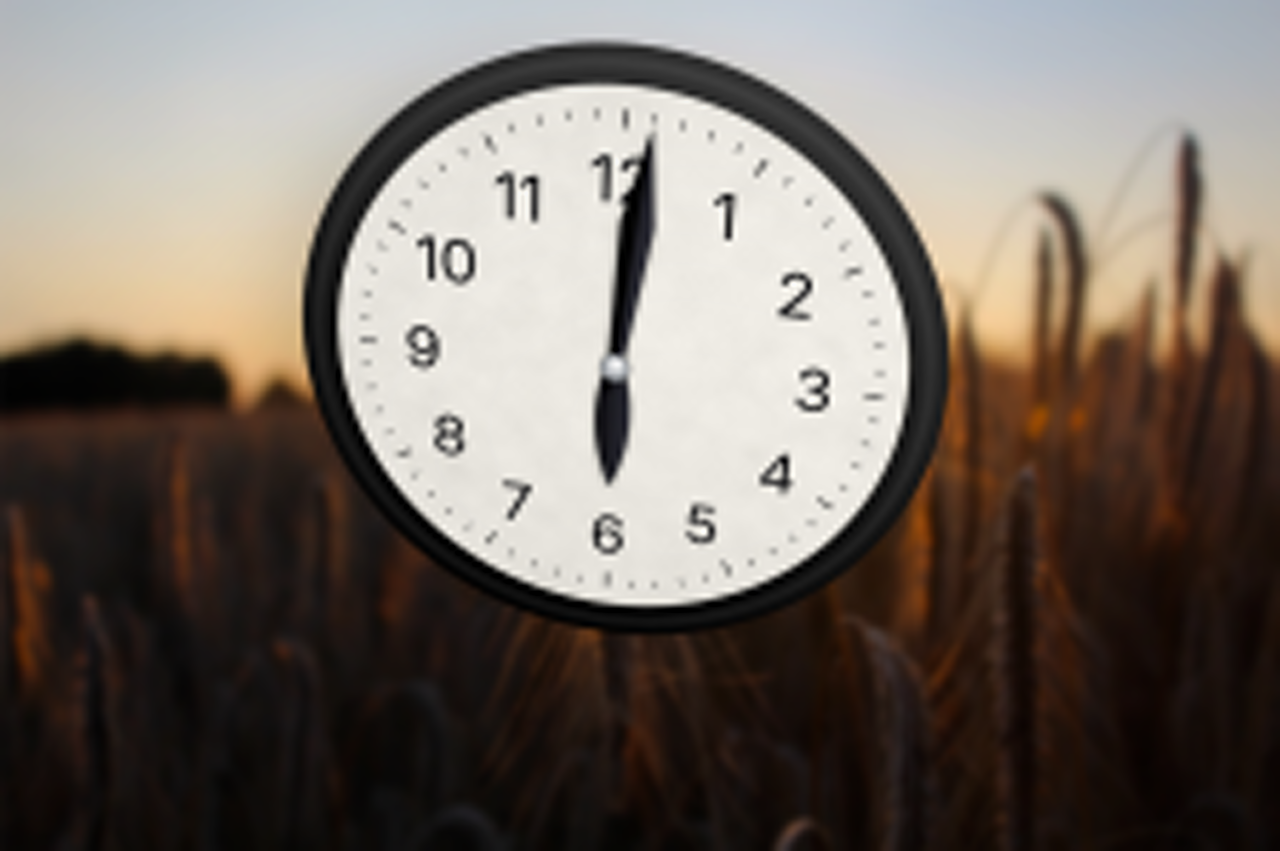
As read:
6,01
